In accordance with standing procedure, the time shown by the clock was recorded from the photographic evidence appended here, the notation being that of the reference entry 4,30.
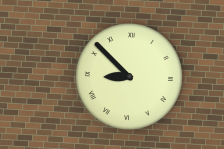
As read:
8,52
